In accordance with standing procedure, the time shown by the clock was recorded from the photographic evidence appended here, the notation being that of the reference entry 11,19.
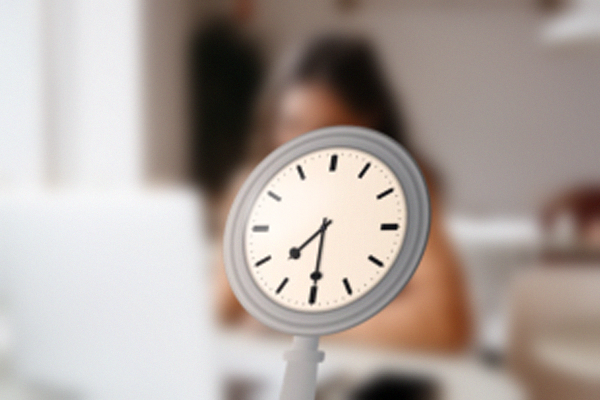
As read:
7,30
